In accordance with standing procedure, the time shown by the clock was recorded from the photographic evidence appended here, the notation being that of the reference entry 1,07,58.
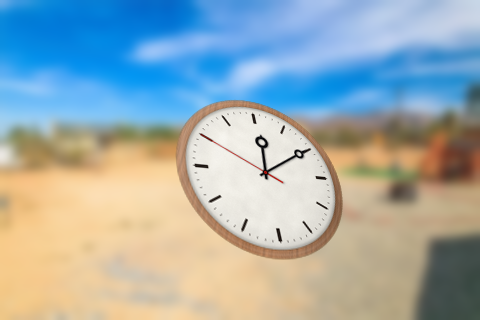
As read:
12,09,50
